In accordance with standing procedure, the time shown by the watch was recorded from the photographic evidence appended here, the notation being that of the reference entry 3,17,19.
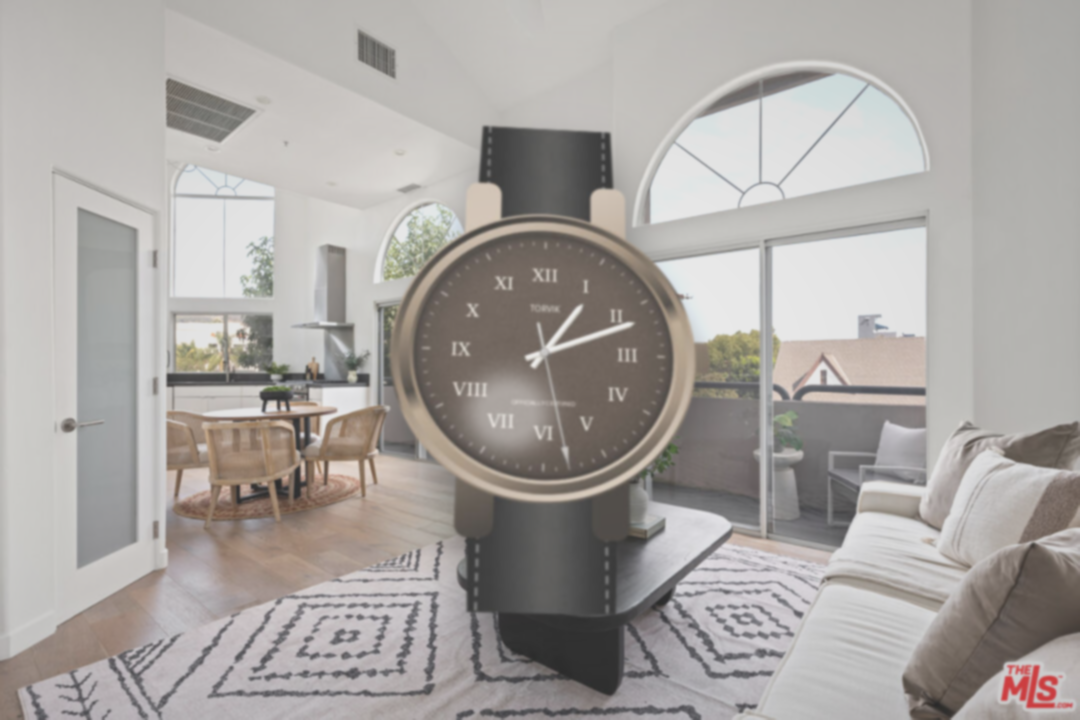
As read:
1,11,28
